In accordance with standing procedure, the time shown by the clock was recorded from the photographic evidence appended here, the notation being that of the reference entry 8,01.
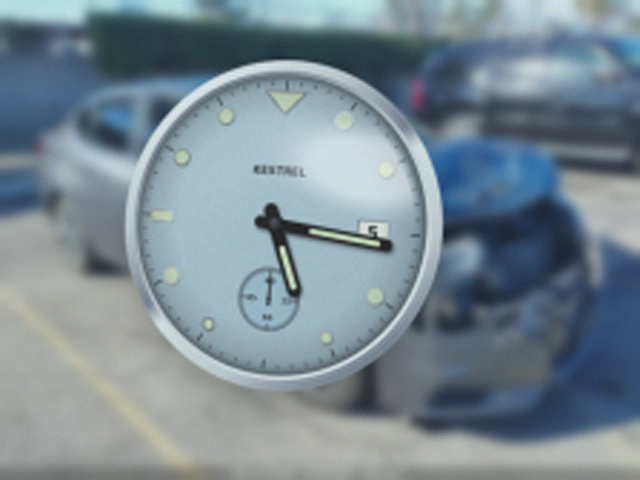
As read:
5,16
